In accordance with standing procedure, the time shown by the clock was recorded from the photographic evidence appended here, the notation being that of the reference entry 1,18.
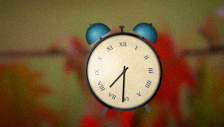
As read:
7,31
